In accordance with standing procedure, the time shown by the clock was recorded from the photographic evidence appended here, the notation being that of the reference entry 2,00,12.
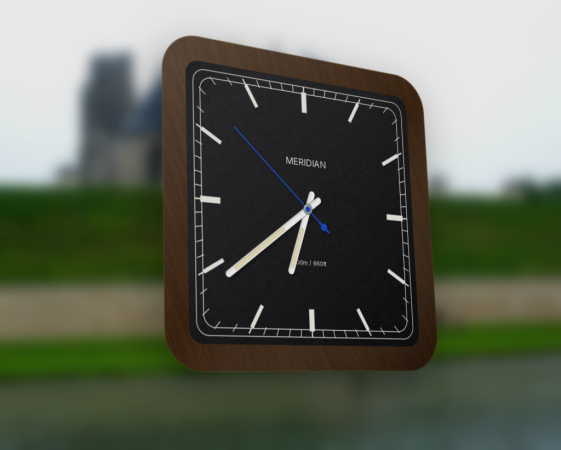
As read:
6,38,52
